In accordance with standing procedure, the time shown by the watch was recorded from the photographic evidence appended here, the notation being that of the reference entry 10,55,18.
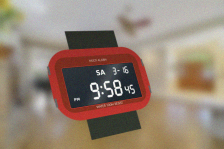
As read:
9,58,45
